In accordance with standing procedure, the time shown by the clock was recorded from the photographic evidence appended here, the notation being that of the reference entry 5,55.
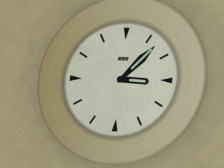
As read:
3,07
